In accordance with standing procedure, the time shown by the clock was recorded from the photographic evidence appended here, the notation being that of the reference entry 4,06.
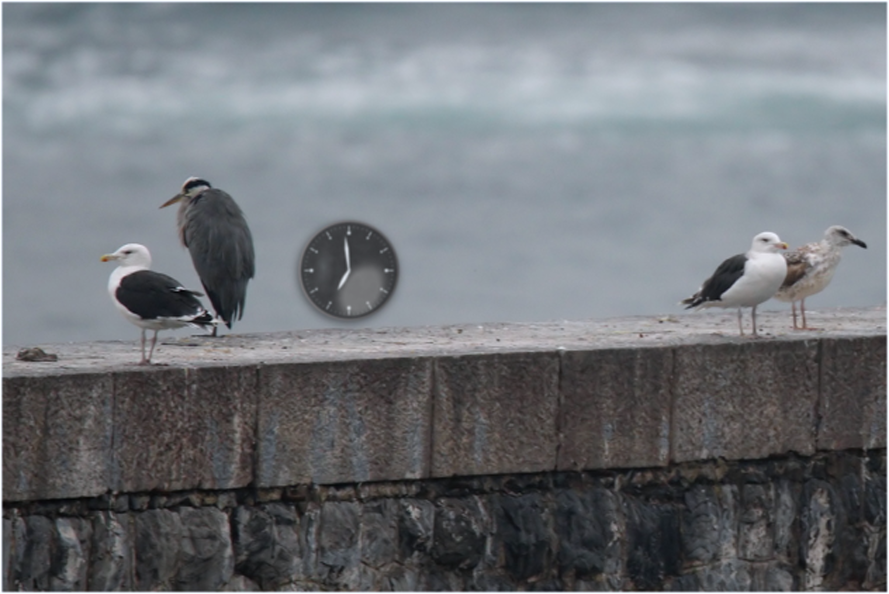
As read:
6,59
